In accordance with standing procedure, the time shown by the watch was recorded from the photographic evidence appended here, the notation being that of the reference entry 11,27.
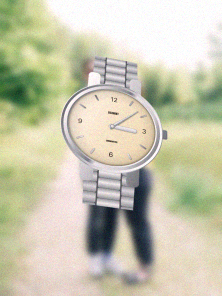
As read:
3,08
